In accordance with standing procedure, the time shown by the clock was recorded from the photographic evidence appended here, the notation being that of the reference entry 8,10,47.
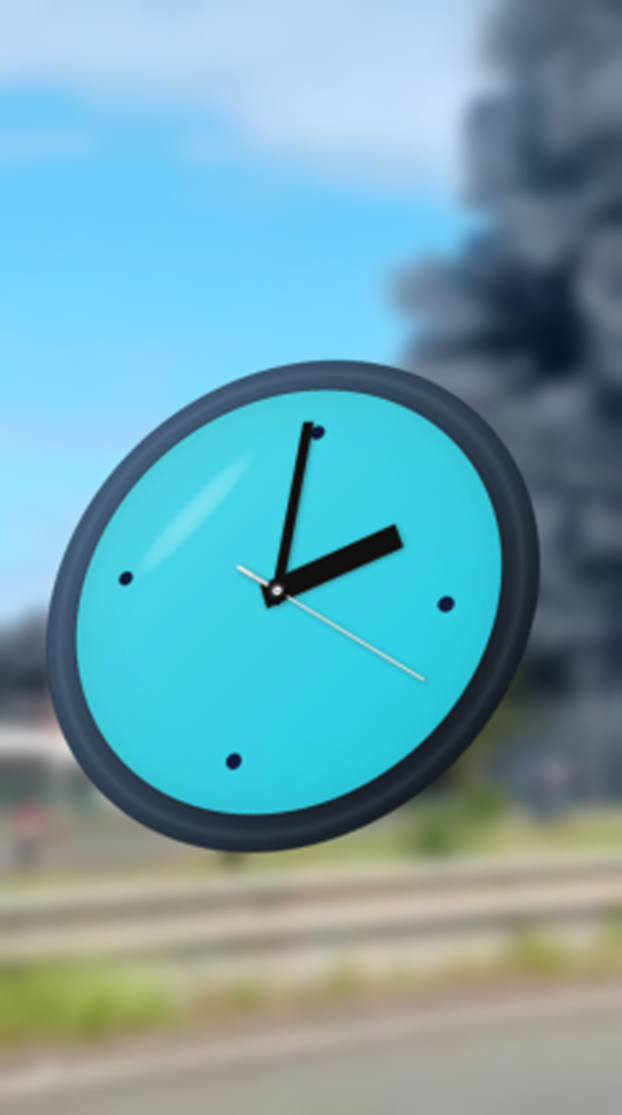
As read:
1,59,19
